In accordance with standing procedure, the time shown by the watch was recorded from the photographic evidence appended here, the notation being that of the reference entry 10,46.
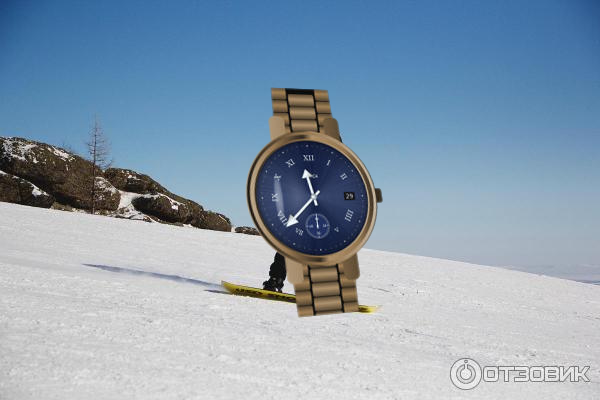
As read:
11,38
